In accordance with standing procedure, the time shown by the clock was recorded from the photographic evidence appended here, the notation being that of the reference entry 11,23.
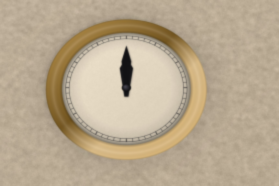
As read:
12,00
